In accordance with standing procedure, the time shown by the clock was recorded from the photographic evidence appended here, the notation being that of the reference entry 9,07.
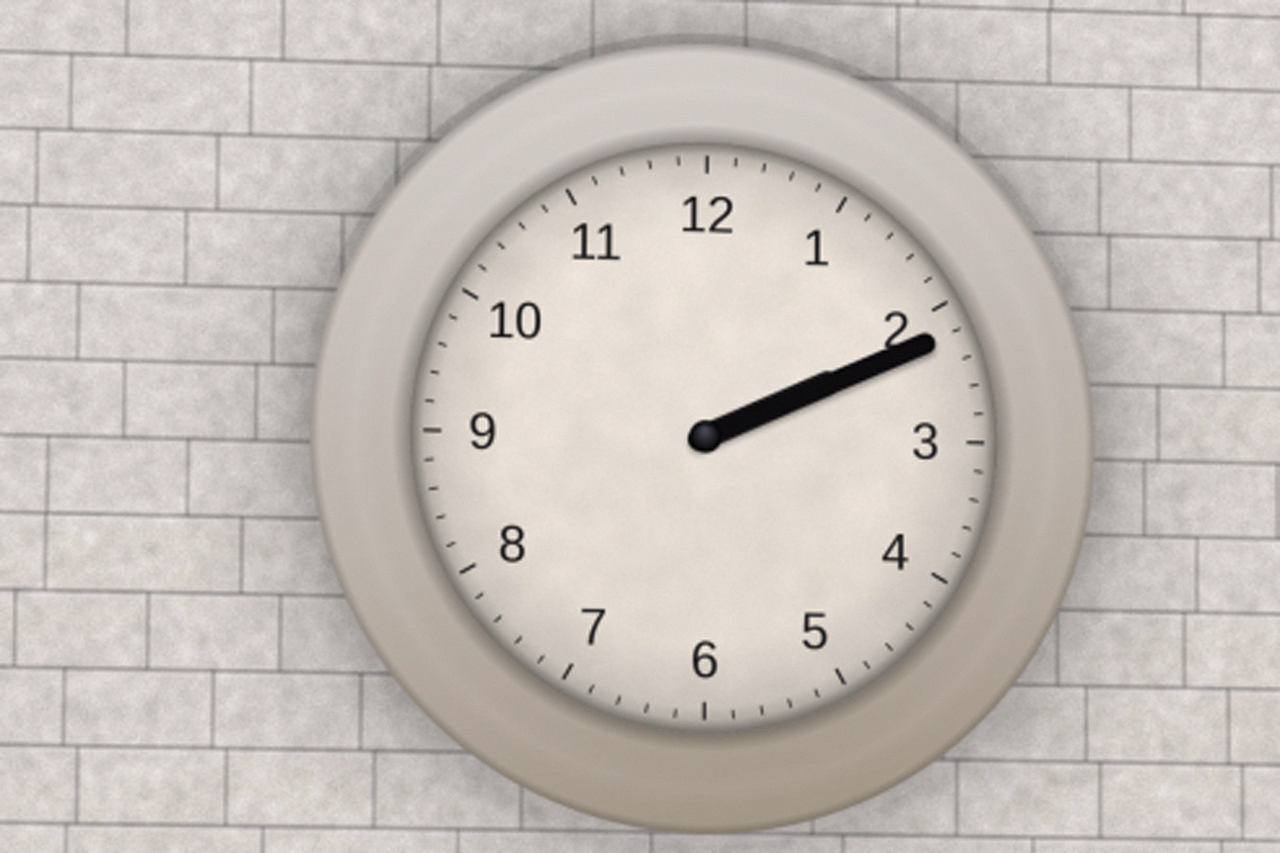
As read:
2,11
